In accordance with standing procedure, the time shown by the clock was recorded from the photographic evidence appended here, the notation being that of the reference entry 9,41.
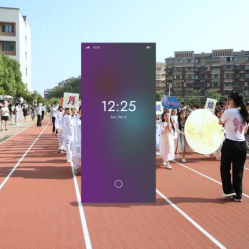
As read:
12,25
